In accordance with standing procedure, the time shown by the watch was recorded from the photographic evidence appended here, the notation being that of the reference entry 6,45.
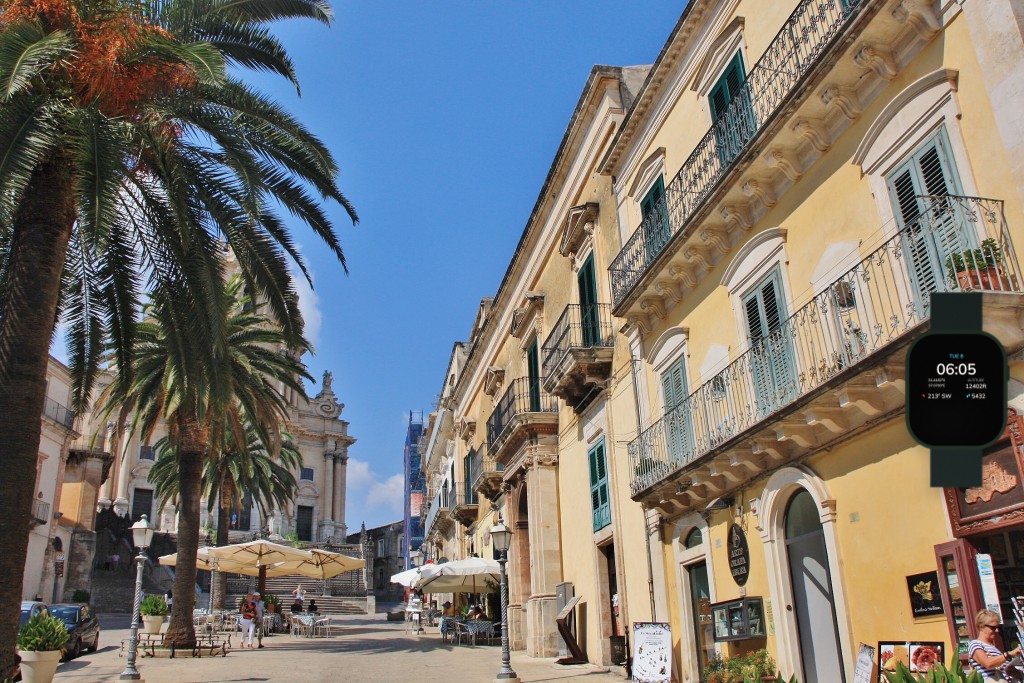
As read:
6,05
